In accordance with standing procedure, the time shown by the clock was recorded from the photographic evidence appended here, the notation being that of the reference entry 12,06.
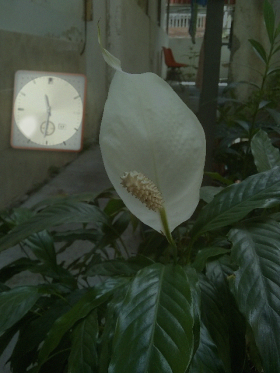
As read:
11,31
